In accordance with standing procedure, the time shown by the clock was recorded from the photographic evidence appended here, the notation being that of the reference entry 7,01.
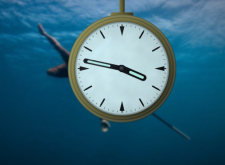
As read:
3,47
